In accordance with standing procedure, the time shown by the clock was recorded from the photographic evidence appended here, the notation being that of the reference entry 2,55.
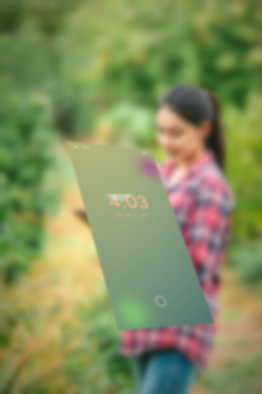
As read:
4,03
